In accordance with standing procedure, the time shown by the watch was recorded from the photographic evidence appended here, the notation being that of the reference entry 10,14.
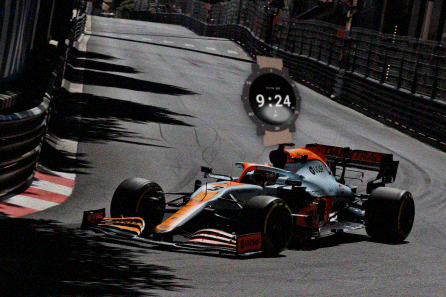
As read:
9,24
